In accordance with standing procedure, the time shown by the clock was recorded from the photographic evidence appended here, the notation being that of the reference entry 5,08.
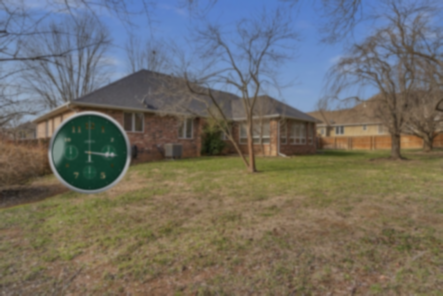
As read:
3,16
